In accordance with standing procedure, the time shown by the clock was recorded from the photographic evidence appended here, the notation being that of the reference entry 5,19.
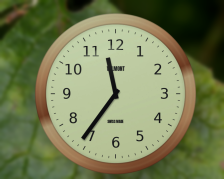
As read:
11,36
